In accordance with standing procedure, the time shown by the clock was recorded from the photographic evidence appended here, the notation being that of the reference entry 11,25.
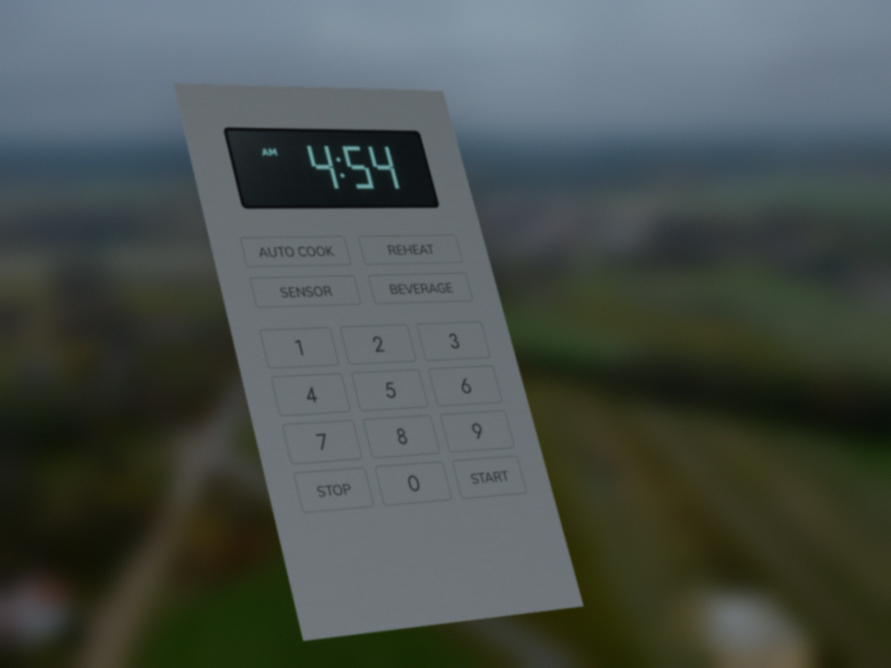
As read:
4,54
